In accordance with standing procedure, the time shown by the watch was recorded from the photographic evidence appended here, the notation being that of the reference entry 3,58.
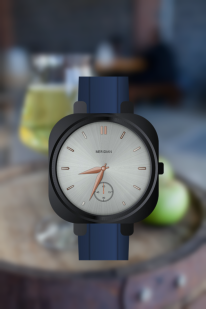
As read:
8,34
